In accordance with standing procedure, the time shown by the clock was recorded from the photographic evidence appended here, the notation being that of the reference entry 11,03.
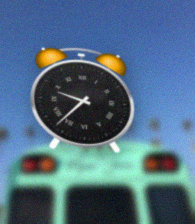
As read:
9,37
